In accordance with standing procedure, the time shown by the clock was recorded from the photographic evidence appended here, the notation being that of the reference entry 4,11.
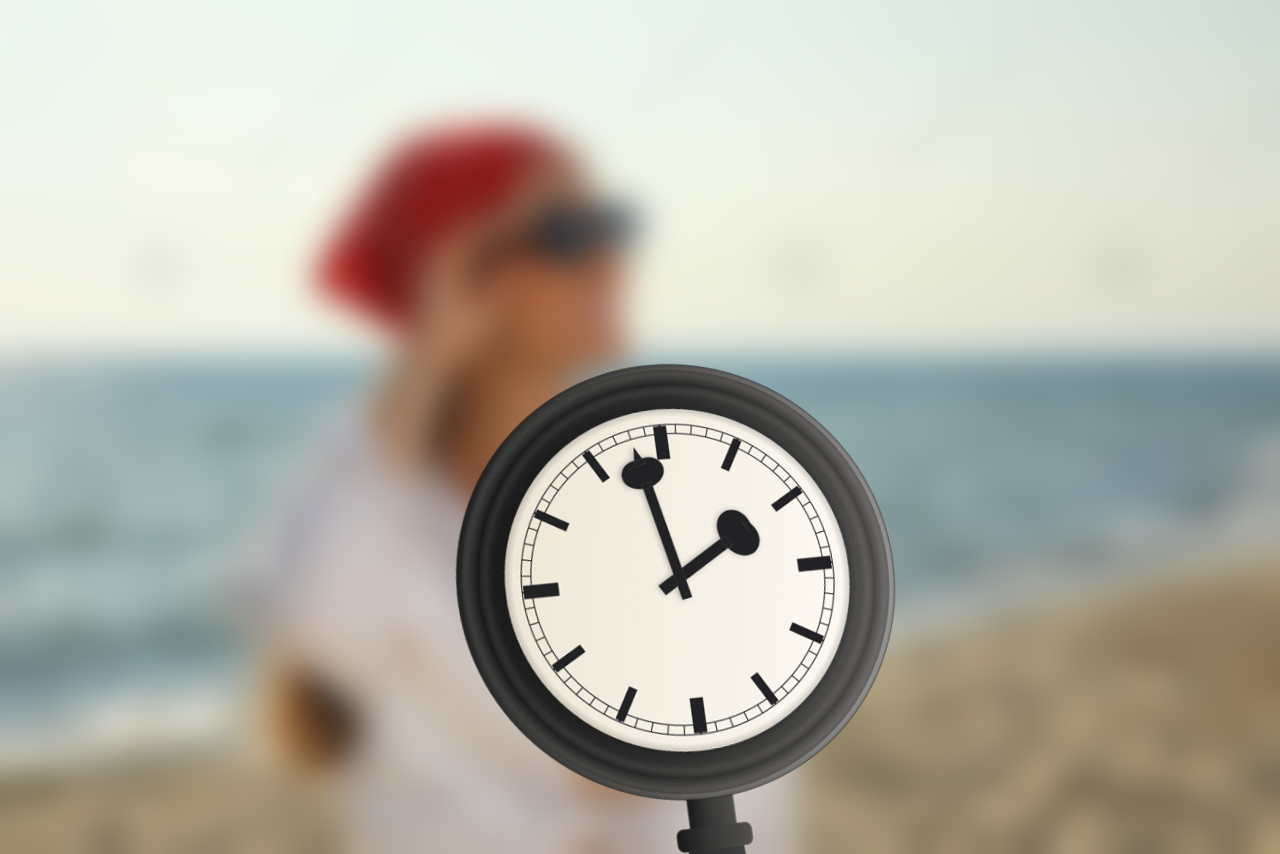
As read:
1,58
